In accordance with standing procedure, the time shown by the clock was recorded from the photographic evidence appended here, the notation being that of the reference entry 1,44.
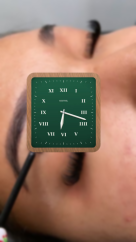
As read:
6,18
